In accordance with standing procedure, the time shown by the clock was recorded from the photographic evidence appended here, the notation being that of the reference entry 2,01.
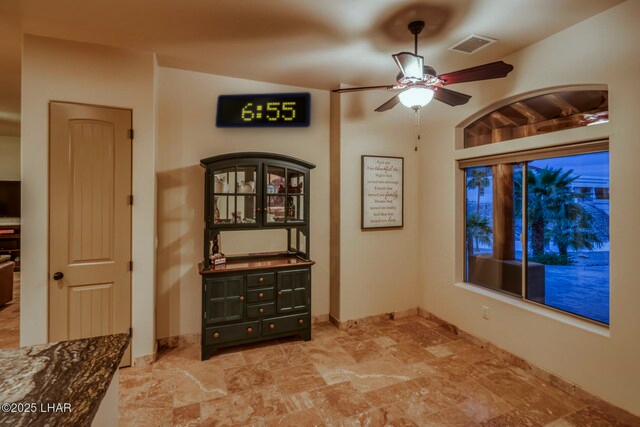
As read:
6,55
